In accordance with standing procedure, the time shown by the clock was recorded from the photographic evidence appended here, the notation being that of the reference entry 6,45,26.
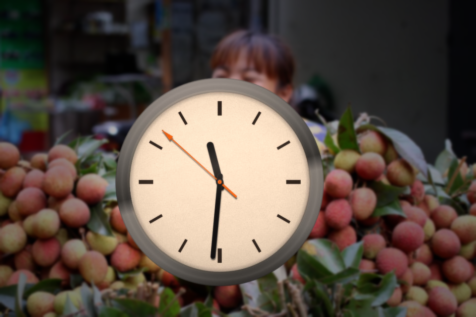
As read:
11,30,52
